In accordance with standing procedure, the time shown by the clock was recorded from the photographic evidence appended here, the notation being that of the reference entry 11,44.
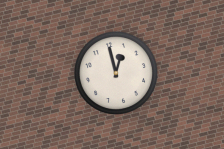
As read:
1,00
